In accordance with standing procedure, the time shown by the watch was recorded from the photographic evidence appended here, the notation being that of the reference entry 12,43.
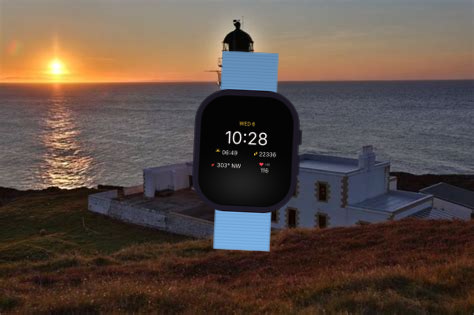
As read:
10,28
